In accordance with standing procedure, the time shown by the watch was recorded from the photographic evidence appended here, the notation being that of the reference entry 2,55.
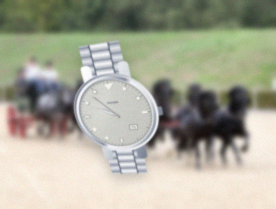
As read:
9,53
